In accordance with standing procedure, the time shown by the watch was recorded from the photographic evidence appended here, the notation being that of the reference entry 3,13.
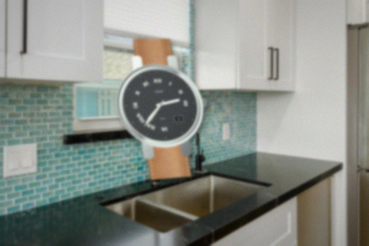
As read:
2,37
